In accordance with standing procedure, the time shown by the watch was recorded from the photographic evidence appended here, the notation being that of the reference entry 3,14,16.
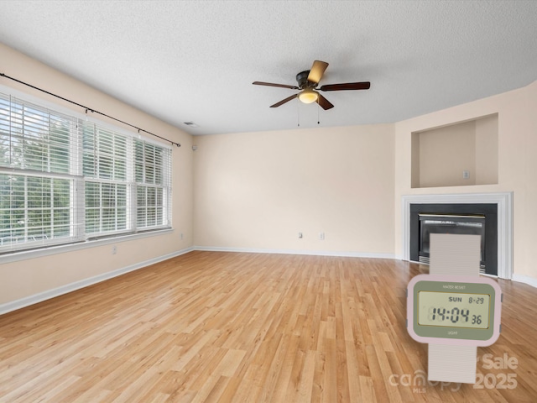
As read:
14,04,36
